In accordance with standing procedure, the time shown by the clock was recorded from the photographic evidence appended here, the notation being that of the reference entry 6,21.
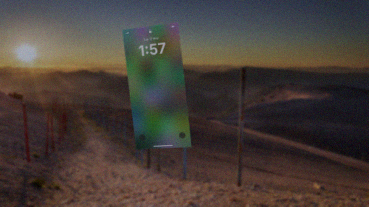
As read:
1,57
